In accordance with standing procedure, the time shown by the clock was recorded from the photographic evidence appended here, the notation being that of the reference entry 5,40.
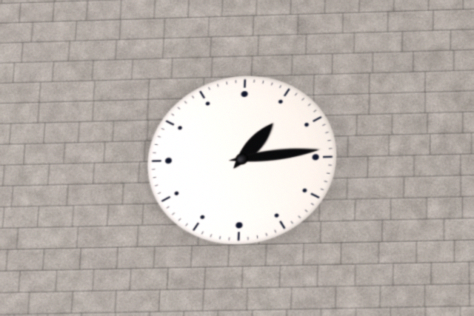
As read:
1,14
